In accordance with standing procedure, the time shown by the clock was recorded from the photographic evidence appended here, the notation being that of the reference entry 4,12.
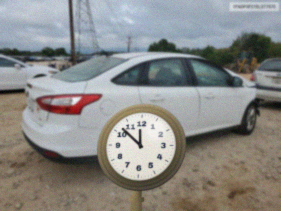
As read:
11,52
